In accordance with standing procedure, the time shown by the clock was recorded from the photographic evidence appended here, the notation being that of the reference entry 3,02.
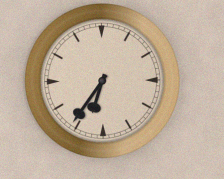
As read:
6,36
